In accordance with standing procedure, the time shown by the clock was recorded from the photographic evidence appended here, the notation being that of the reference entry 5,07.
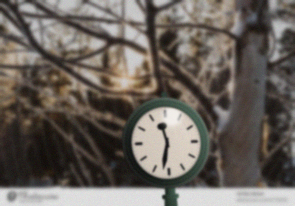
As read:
11,32
